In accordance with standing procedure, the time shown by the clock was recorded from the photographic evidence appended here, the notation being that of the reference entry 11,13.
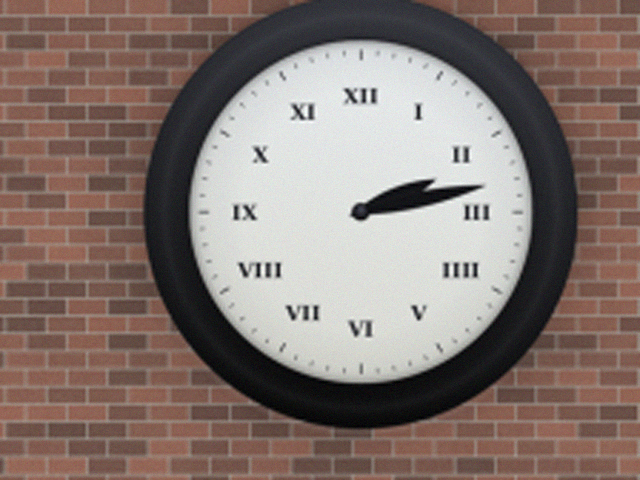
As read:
2,13
